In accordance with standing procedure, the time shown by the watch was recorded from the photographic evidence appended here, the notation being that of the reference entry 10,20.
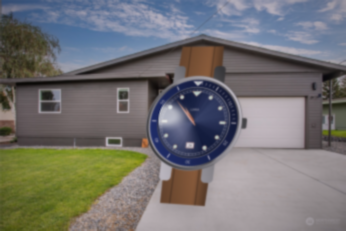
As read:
10,53
